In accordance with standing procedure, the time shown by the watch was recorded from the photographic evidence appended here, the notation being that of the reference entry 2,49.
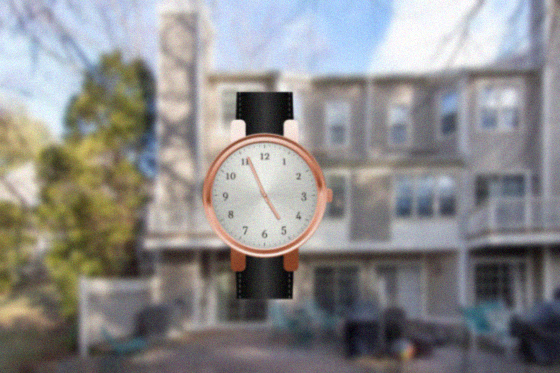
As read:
4,56
